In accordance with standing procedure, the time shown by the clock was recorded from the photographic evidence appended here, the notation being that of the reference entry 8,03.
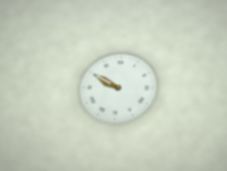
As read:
9,50
